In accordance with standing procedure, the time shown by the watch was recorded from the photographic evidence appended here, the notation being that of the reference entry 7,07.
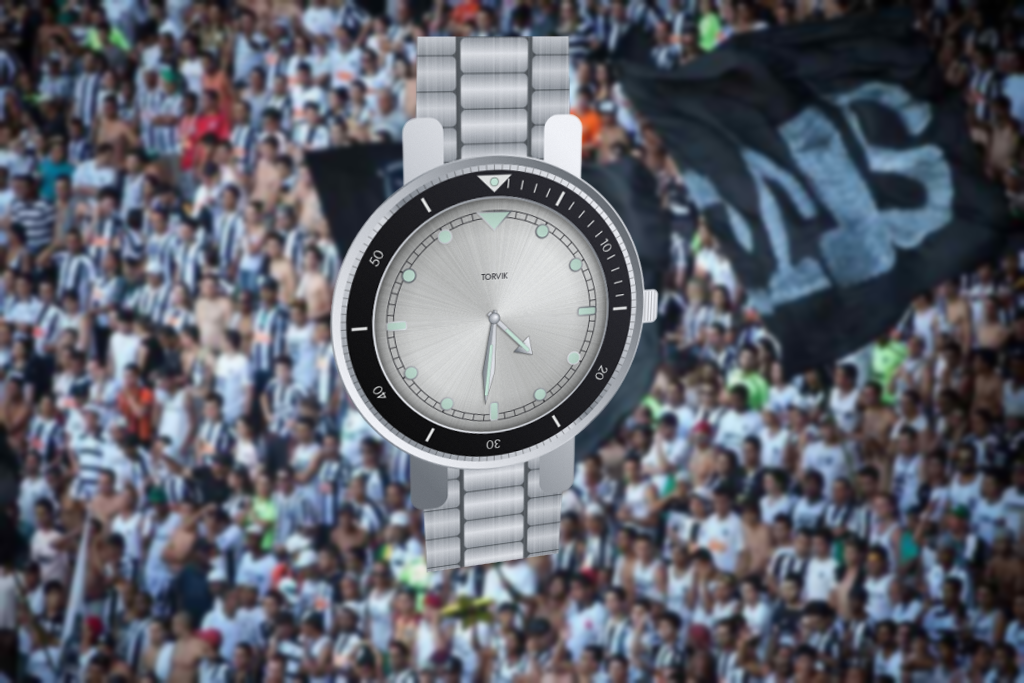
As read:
4,31
